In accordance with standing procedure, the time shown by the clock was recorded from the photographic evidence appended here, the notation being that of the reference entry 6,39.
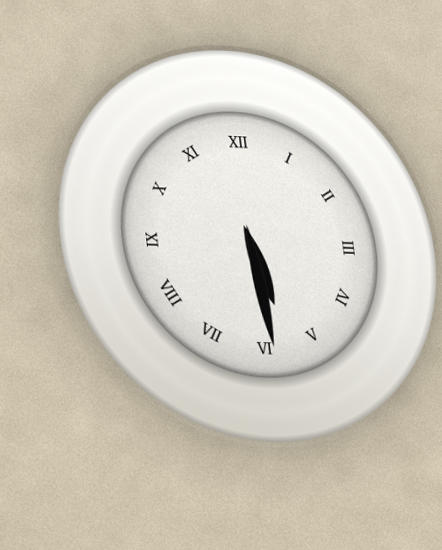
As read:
5,29
